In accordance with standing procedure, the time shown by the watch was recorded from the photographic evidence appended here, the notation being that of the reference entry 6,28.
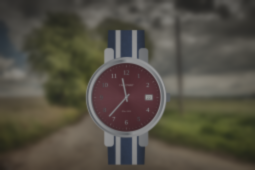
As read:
11,37
